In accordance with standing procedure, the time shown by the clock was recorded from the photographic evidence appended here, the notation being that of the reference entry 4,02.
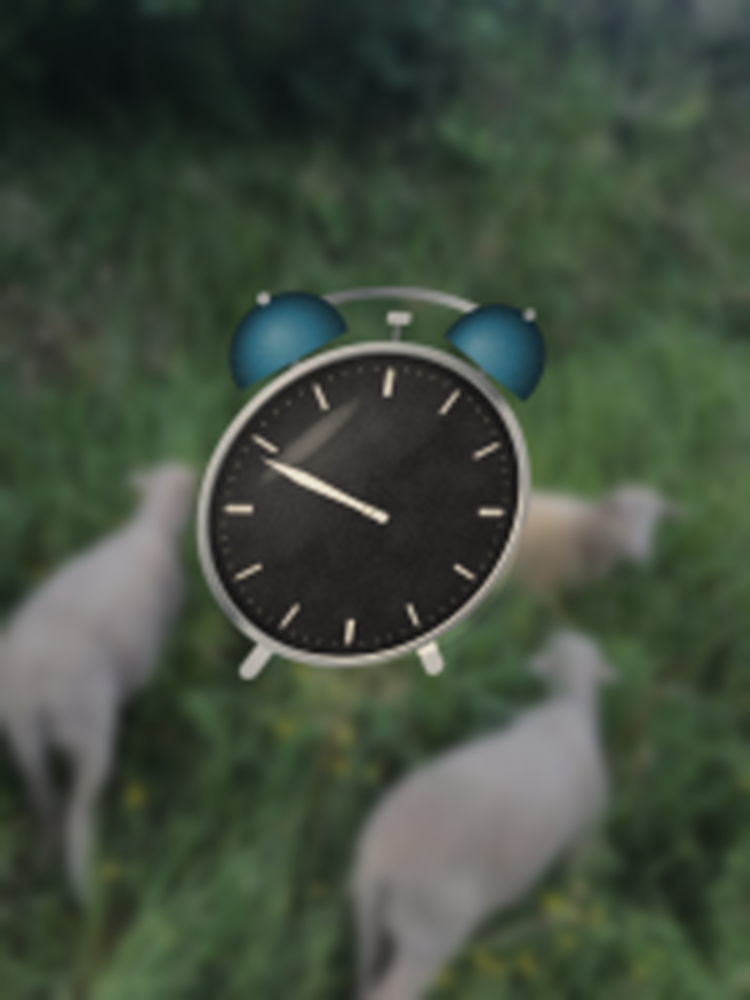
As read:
9,49
